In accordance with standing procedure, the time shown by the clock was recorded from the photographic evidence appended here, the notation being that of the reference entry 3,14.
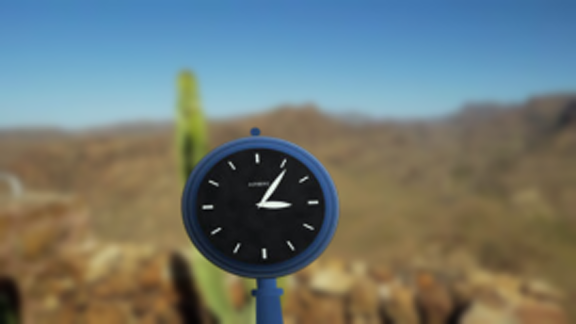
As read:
3,06
